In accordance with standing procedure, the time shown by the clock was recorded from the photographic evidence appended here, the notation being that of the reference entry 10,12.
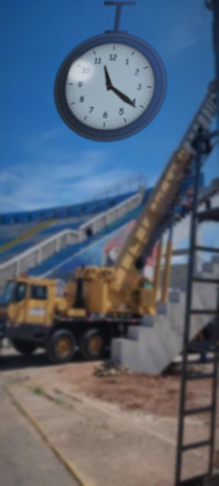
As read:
11,21
